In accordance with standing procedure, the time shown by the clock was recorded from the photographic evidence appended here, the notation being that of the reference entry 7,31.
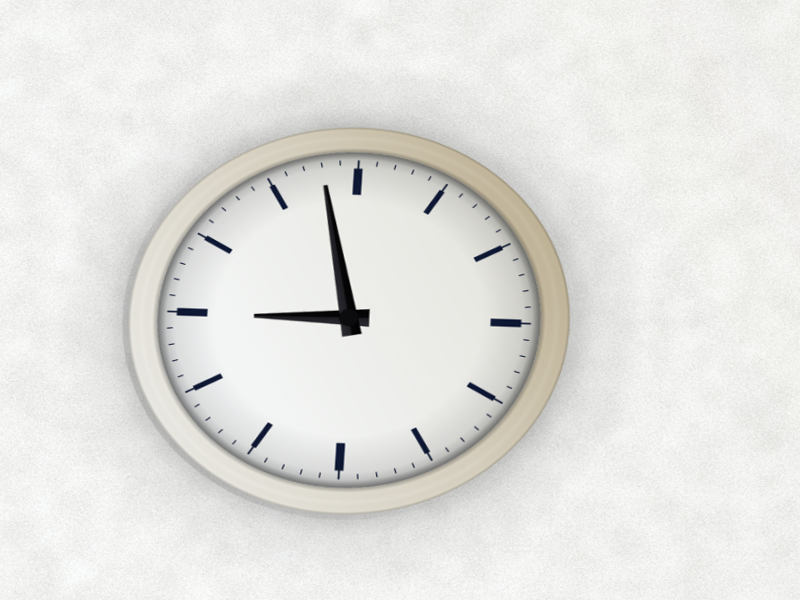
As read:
8,58
